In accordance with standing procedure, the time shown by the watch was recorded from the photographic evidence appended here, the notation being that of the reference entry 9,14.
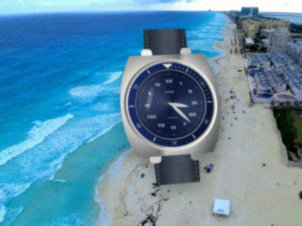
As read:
3,23
